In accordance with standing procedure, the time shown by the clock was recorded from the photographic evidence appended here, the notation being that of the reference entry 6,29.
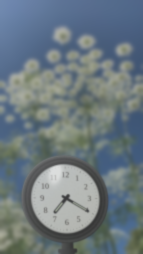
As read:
7,20
